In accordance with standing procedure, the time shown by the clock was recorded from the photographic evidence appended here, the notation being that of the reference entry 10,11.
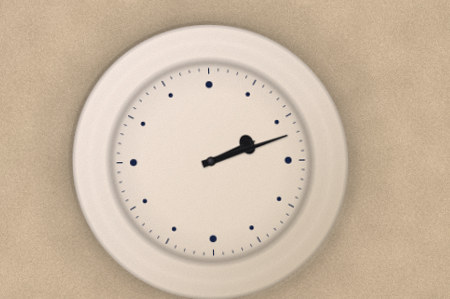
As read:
2,12
